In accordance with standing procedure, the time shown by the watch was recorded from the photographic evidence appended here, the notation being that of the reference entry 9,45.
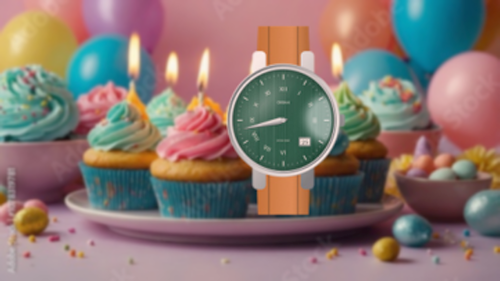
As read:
8,43
